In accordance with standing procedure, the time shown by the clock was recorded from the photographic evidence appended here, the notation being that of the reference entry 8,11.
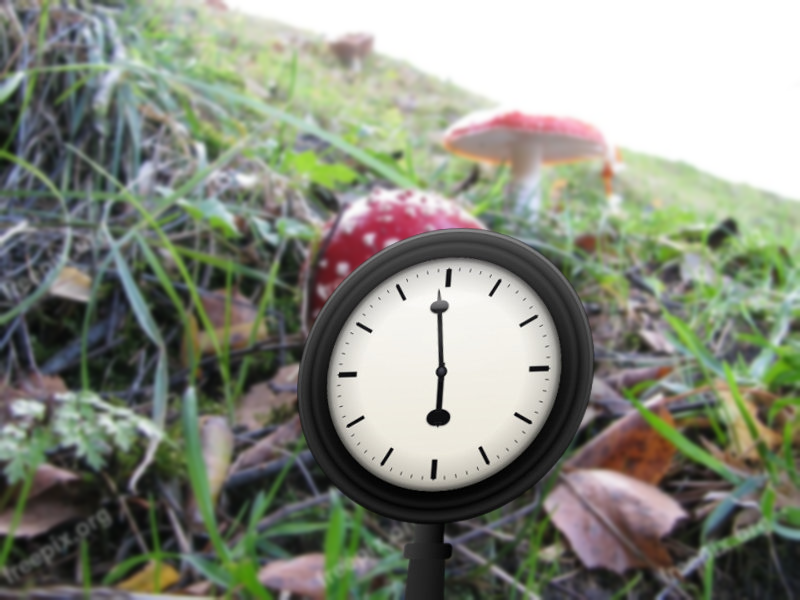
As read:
5,59
